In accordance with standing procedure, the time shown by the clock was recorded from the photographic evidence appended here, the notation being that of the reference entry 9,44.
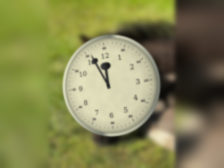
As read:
11,56
